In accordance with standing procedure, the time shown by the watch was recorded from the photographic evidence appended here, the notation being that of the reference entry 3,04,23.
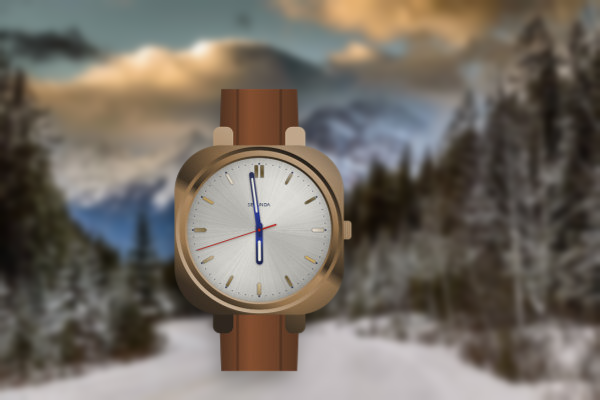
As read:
5,58,42
